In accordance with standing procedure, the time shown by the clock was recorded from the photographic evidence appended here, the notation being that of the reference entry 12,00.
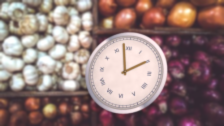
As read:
1,58
